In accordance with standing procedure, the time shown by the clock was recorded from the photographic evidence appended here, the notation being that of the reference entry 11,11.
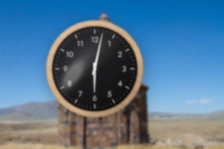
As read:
6,02
